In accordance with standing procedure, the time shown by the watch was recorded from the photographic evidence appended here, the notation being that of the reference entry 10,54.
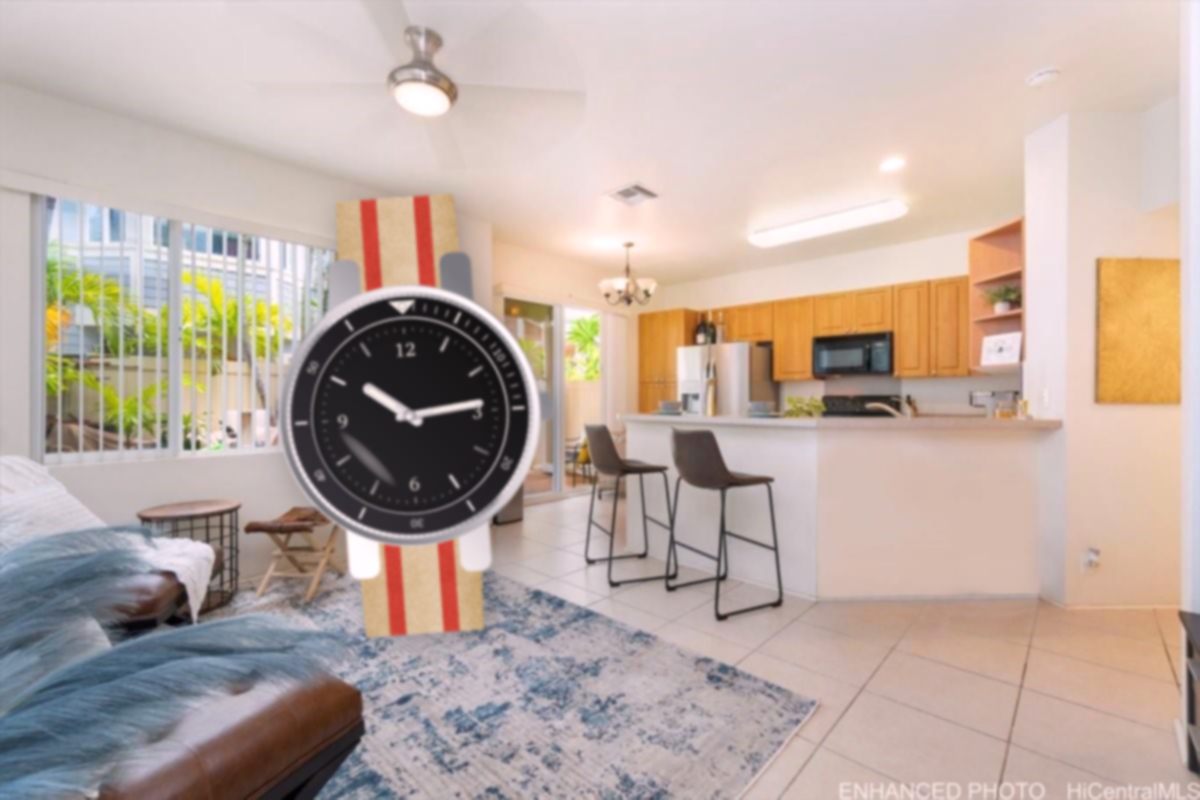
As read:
10,14
